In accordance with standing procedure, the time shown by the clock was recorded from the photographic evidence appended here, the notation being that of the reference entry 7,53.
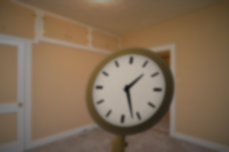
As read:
1,27
